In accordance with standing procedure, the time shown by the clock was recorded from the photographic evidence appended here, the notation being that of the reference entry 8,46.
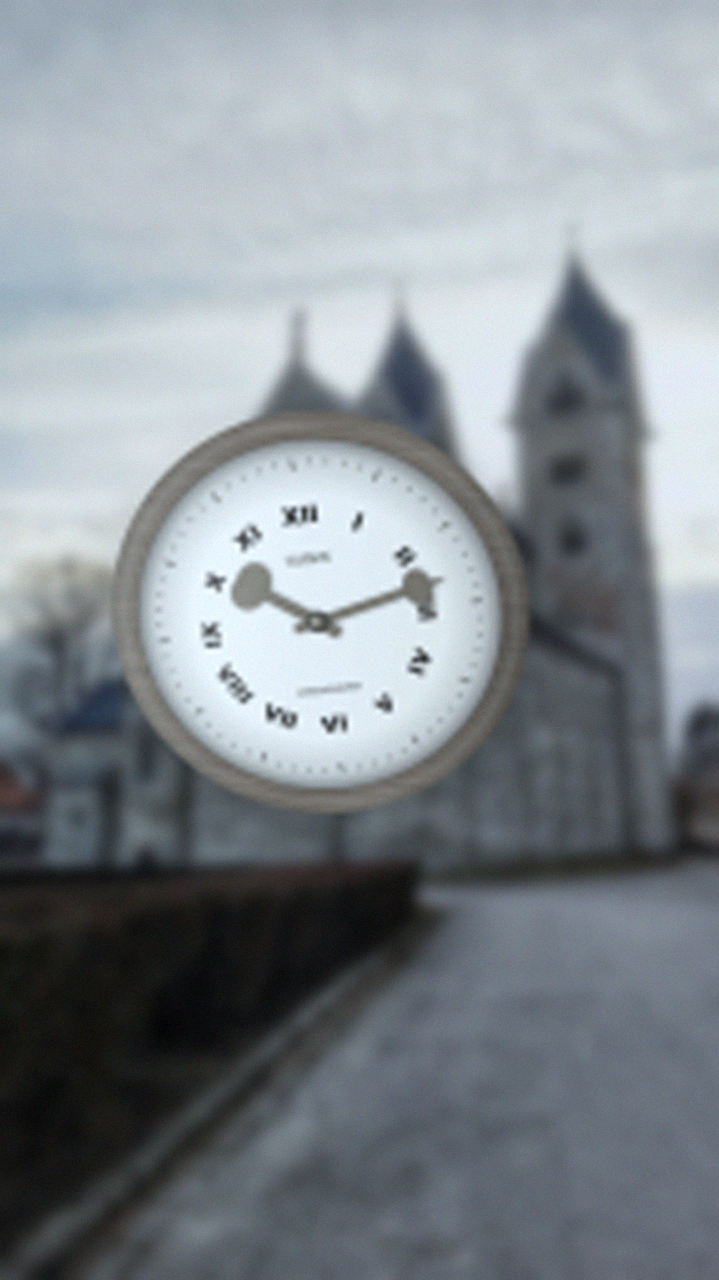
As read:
10,13
